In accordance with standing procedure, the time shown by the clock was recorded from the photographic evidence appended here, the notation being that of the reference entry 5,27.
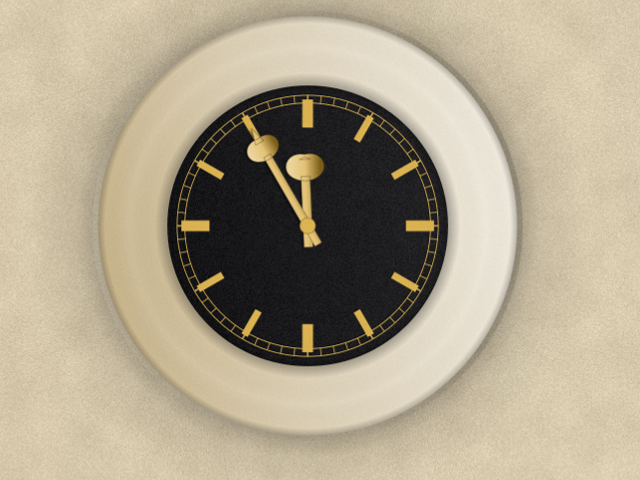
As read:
11,55
